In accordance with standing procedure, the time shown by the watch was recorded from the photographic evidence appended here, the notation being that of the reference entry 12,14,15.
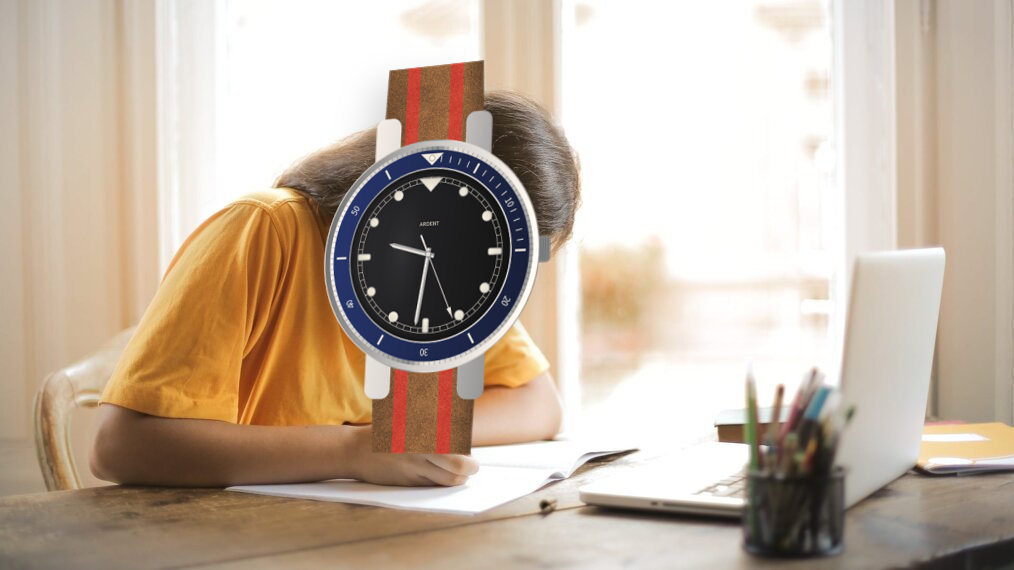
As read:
9,31,26
